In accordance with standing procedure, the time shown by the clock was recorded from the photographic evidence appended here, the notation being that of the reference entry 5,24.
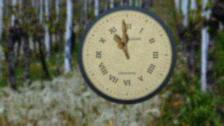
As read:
10,59
